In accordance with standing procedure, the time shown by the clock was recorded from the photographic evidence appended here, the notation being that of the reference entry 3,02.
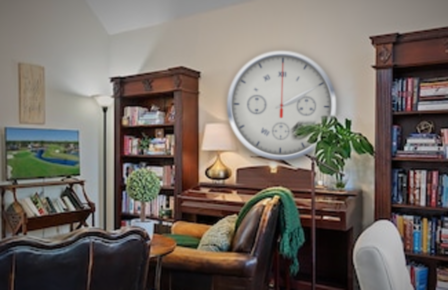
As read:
2,10
